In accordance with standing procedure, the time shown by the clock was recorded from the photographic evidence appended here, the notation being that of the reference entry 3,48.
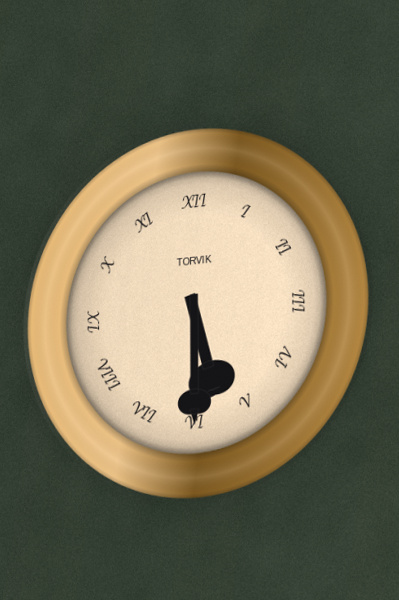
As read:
5,30
